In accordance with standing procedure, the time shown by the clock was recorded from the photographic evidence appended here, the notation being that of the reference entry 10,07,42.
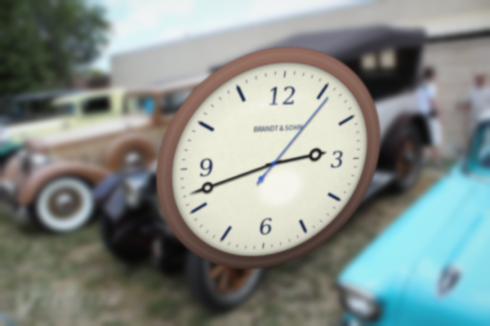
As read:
2,42,06
